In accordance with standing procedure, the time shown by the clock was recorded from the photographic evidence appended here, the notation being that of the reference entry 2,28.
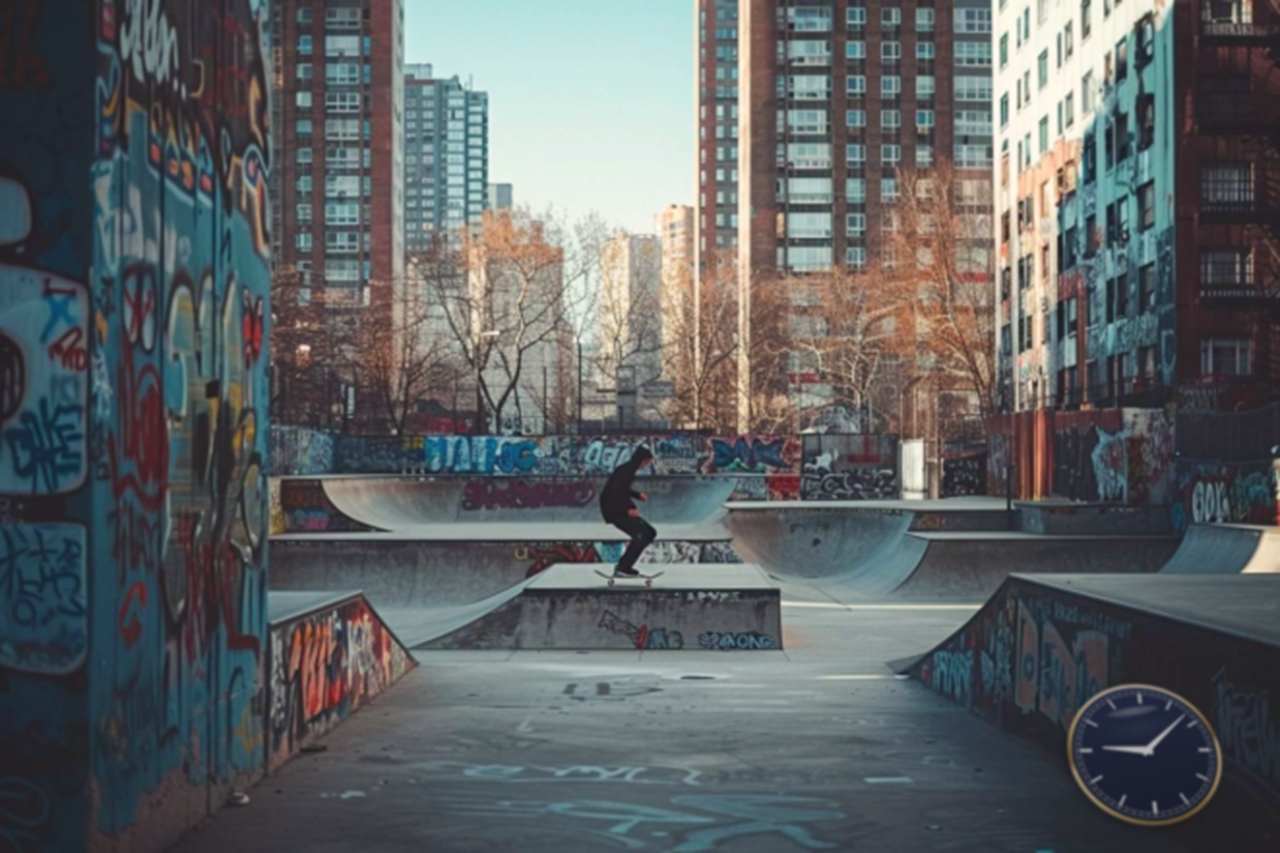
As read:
9,08
